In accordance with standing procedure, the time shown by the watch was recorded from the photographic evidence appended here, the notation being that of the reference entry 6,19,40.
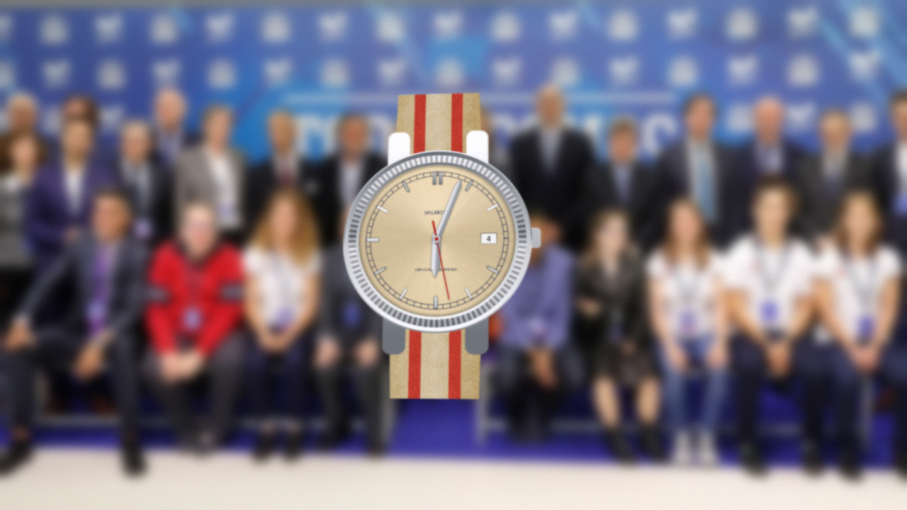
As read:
6,03,28
